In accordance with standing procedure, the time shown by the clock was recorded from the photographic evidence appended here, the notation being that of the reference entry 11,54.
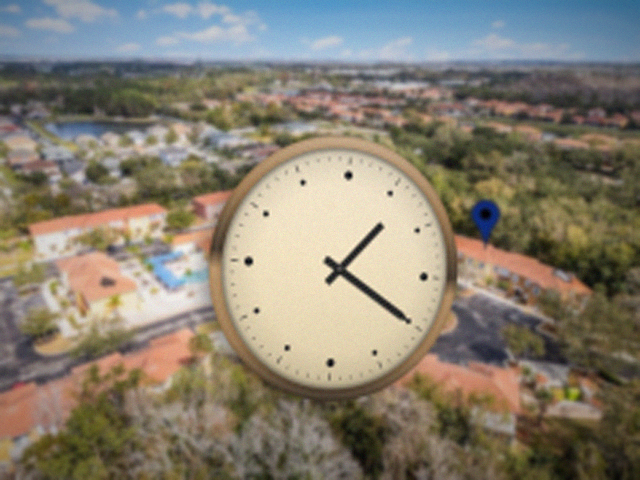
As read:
1,20
